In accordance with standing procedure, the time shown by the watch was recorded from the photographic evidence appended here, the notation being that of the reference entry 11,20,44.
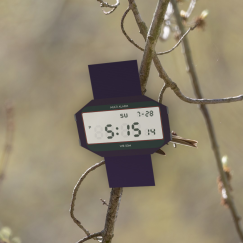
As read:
5,15,14
